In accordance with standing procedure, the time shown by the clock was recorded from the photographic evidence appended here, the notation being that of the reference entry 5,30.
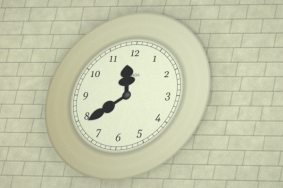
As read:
11,39
